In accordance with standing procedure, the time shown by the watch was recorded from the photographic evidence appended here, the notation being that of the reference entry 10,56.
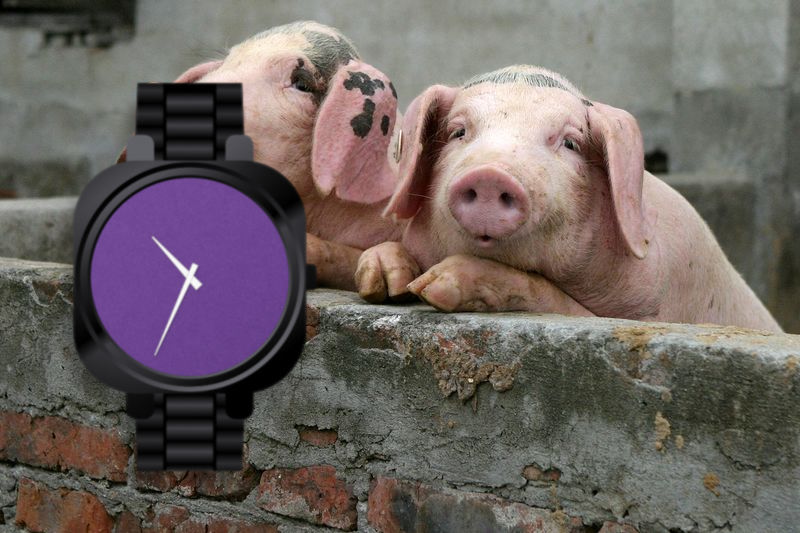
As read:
10,34
